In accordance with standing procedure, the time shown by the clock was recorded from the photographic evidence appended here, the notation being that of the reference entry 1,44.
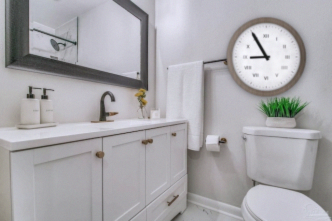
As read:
8,55
